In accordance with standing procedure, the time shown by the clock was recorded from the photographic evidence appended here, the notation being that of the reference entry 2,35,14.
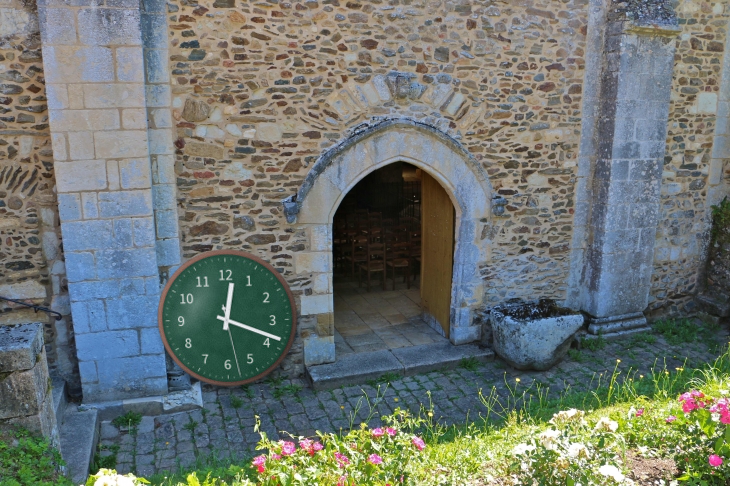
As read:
12,18,28
